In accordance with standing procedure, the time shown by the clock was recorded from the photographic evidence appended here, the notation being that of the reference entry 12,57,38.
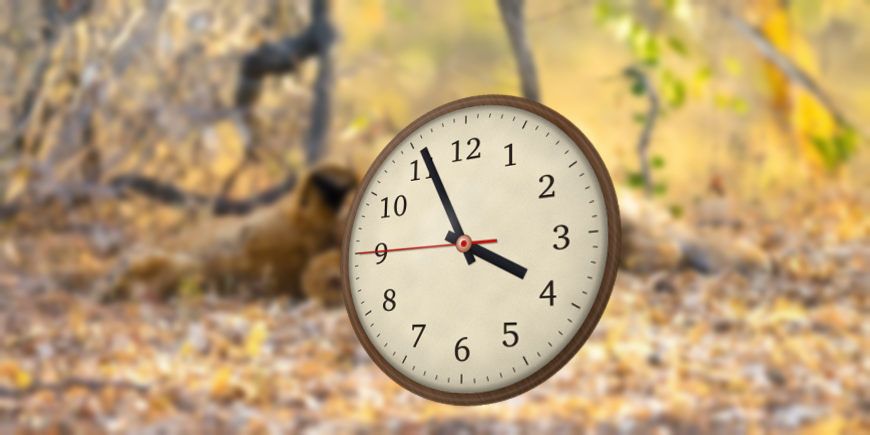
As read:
3,55,45
